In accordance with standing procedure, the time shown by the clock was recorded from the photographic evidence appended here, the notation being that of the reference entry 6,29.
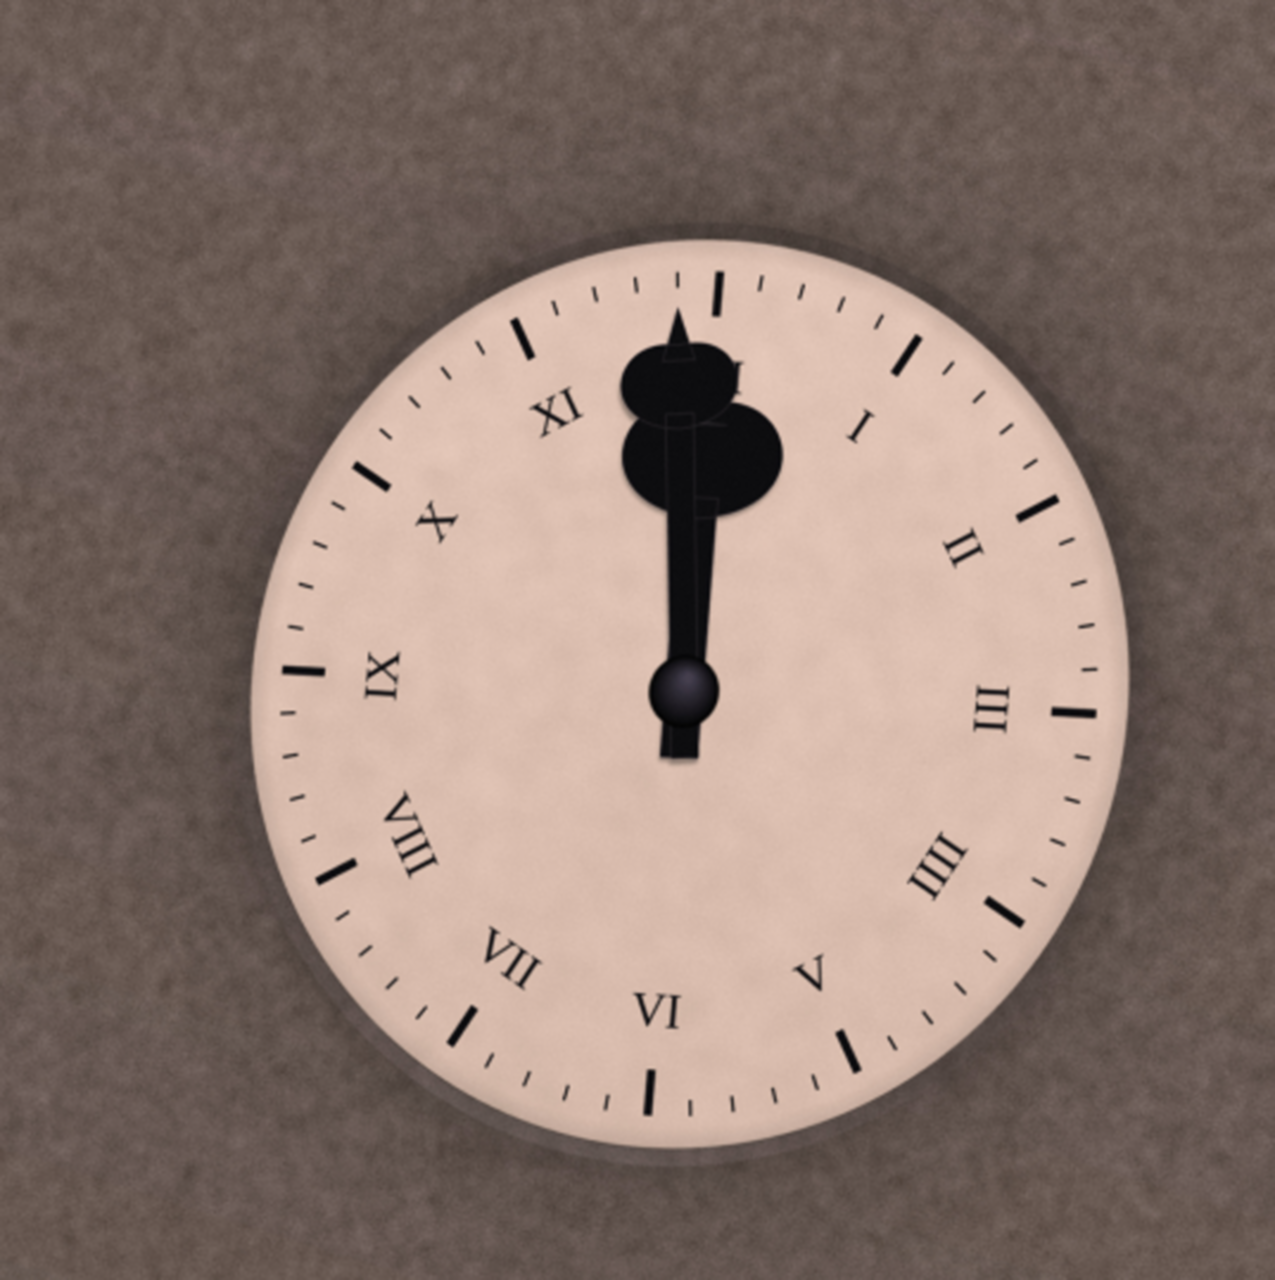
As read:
11,59
